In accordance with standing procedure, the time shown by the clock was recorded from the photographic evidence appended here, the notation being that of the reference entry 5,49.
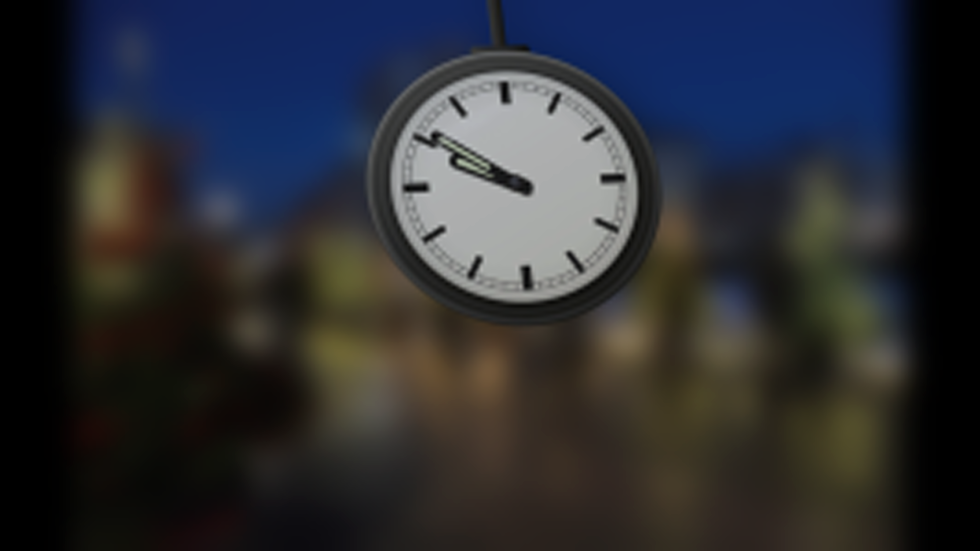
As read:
9,51
